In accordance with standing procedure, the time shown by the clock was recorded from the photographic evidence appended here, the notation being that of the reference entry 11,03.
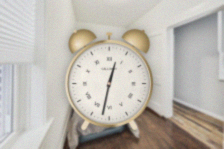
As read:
12,32
